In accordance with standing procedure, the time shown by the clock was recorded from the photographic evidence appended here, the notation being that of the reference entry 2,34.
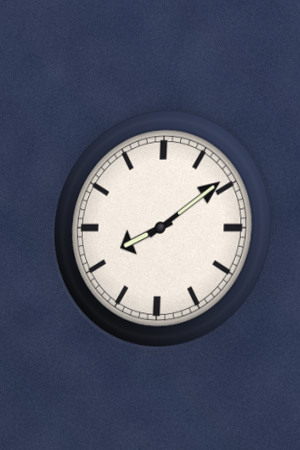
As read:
8,09
